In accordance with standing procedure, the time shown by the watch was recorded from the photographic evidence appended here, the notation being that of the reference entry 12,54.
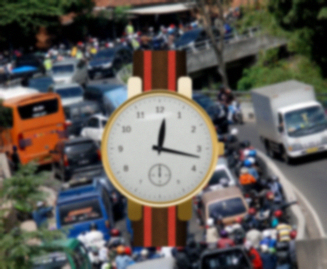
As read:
12,17
